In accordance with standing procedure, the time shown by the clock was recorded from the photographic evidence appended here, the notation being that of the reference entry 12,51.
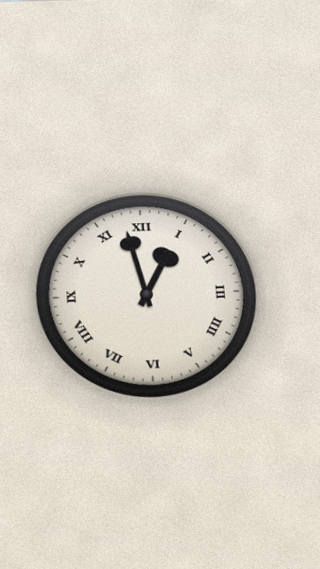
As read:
12,58
